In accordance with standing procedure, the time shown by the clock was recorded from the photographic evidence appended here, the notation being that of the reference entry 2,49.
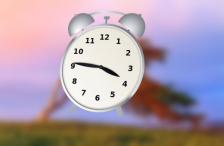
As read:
3,46
